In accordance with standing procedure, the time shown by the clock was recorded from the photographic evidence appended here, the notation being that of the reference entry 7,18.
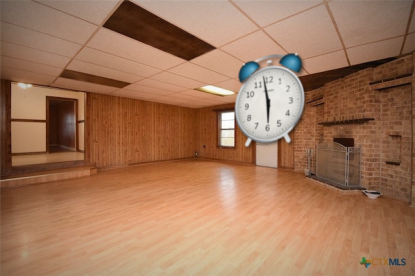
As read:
5,58
